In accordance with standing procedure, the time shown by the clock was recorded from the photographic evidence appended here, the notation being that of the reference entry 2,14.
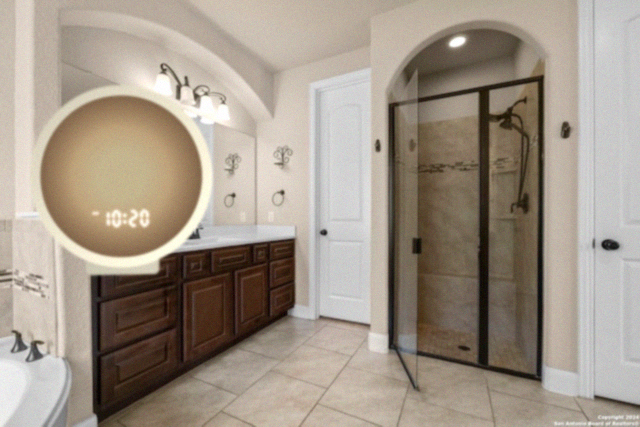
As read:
10,20
